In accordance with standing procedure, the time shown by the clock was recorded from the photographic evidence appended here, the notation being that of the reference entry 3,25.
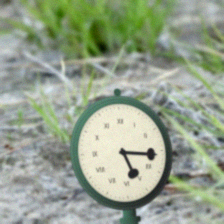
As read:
5,16
